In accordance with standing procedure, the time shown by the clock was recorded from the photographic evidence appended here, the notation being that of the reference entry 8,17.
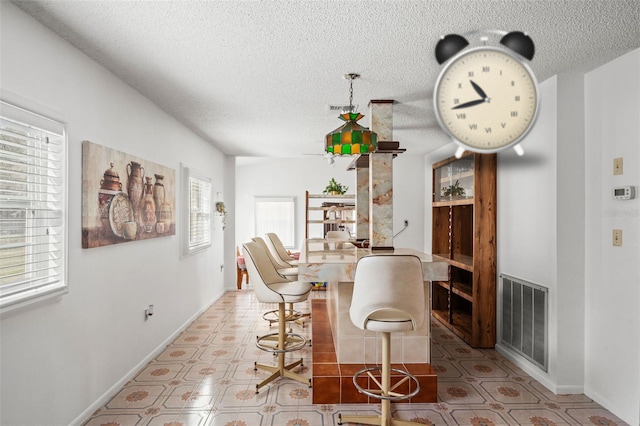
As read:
10,43
